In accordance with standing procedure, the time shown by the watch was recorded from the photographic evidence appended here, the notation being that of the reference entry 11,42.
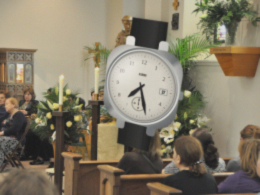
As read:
7,27
